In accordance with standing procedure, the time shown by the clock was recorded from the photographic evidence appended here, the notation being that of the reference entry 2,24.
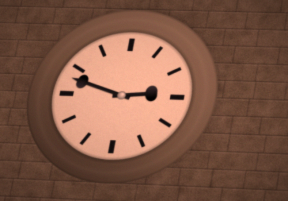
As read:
2,48
